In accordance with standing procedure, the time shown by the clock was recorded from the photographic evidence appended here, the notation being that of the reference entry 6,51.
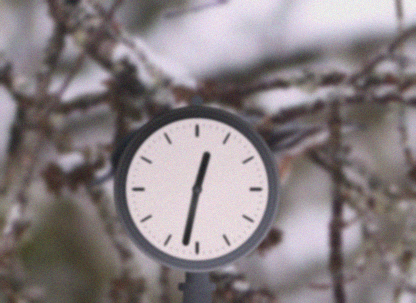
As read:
12,32
